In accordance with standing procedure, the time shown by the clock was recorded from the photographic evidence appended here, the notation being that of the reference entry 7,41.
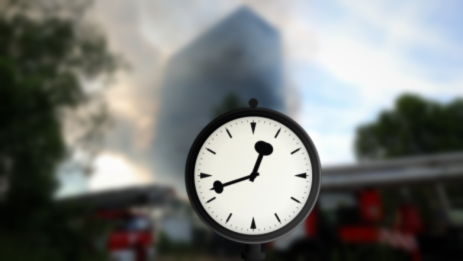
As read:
12,42
